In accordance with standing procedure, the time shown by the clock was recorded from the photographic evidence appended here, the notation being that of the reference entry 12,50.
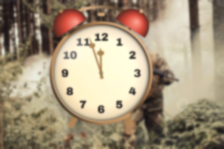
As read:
11,57
